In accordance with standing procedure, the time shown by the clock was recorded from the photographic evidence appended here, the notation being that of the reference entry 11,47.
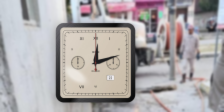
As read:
12,12
